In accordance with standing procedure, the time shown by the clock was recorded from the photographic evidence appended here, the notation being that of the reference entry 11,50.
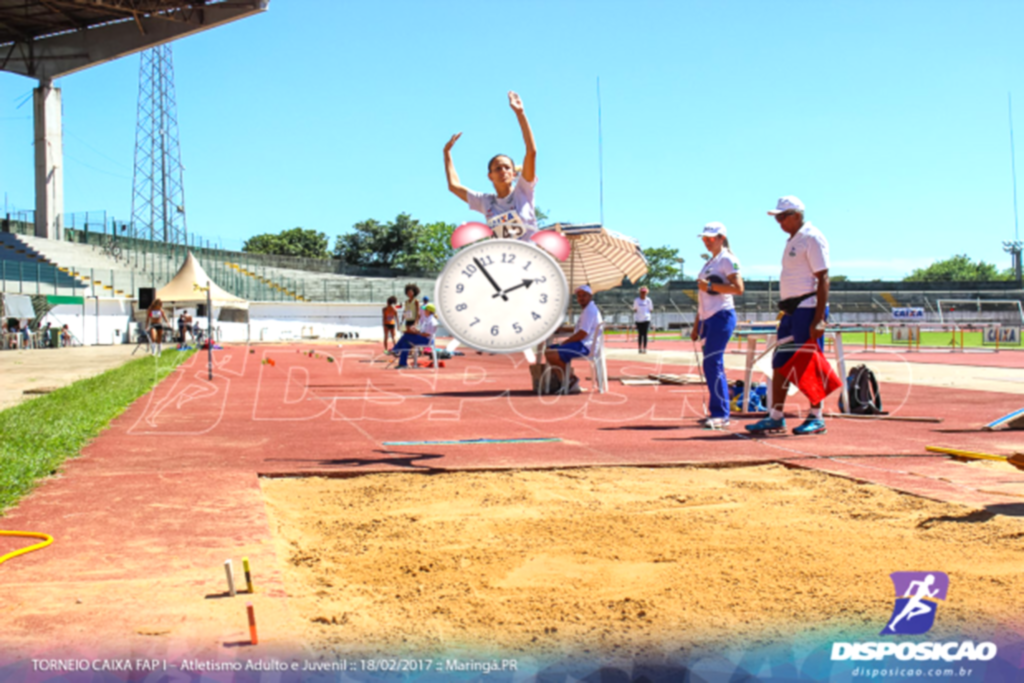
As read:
1,53
